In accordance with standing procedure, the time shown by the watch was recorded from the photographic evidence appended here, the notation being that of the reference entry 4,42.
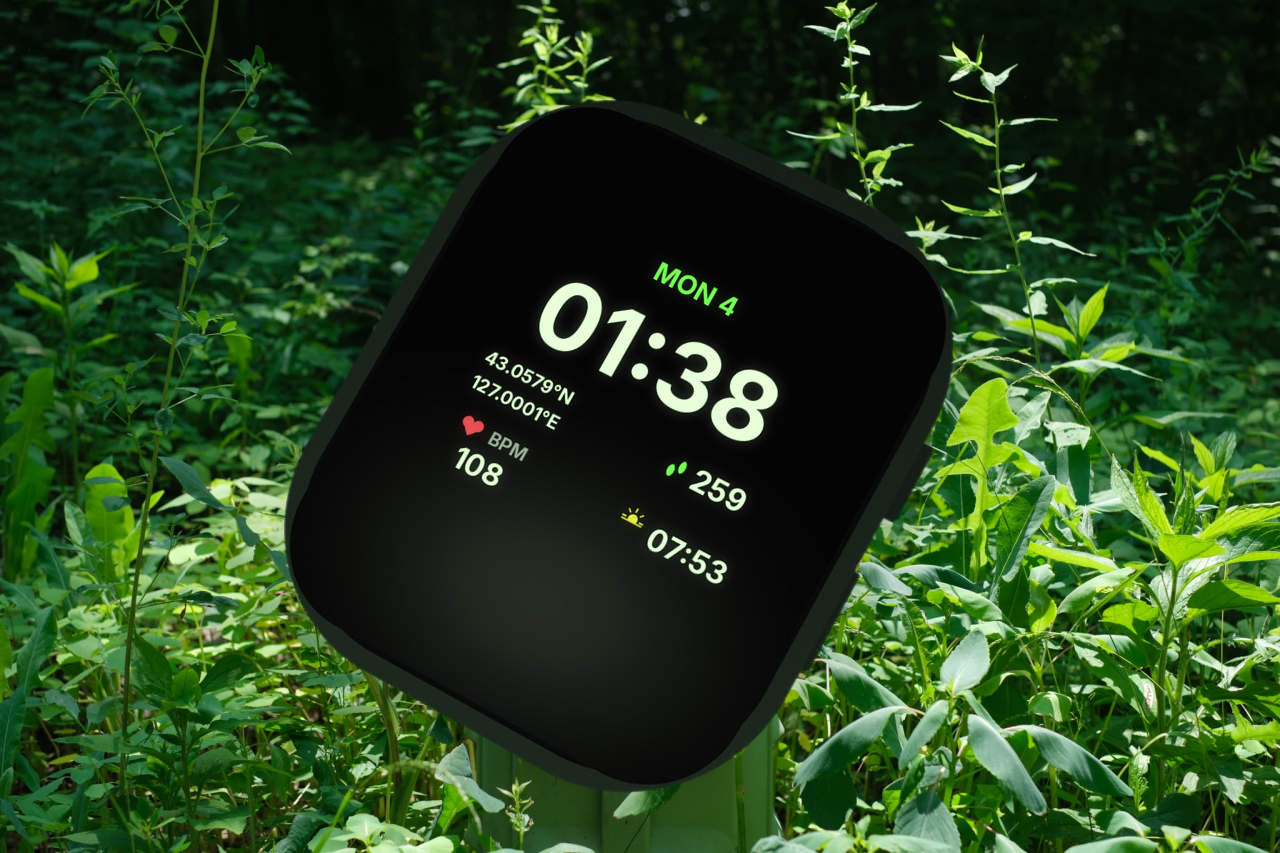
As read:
1,38
